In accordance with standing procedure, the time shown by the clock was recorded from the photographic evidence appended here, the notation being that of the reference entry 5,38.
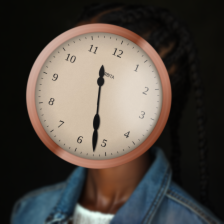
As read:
11,27
